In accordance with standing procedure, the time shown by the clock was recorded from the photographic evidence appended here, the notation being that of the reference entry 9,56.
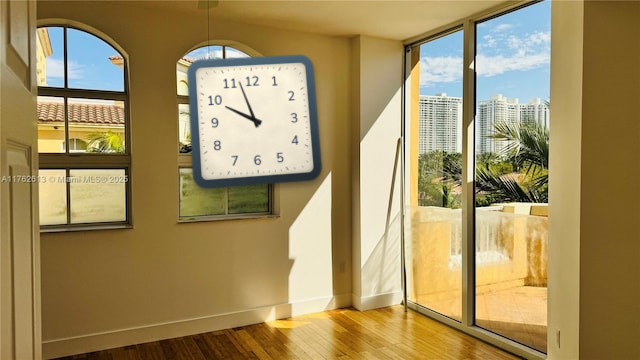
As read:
9,57
